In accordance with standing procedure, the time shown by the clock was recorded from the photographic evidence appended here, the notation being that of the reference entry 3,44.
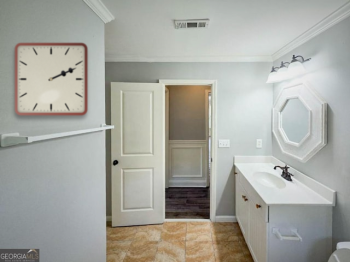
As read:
2,11
